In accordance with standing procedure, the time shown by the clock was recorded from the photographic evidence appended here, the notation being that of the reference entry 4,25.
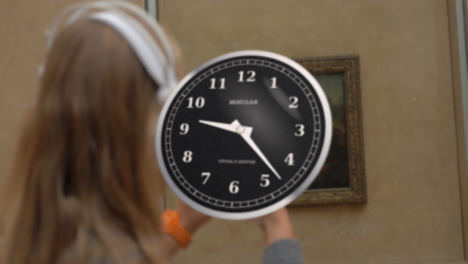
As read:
9,23
